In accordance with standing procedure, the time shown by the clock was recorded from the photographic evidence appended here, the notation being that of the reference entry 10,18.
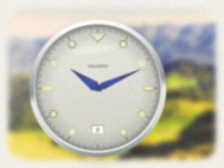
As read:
10,11
